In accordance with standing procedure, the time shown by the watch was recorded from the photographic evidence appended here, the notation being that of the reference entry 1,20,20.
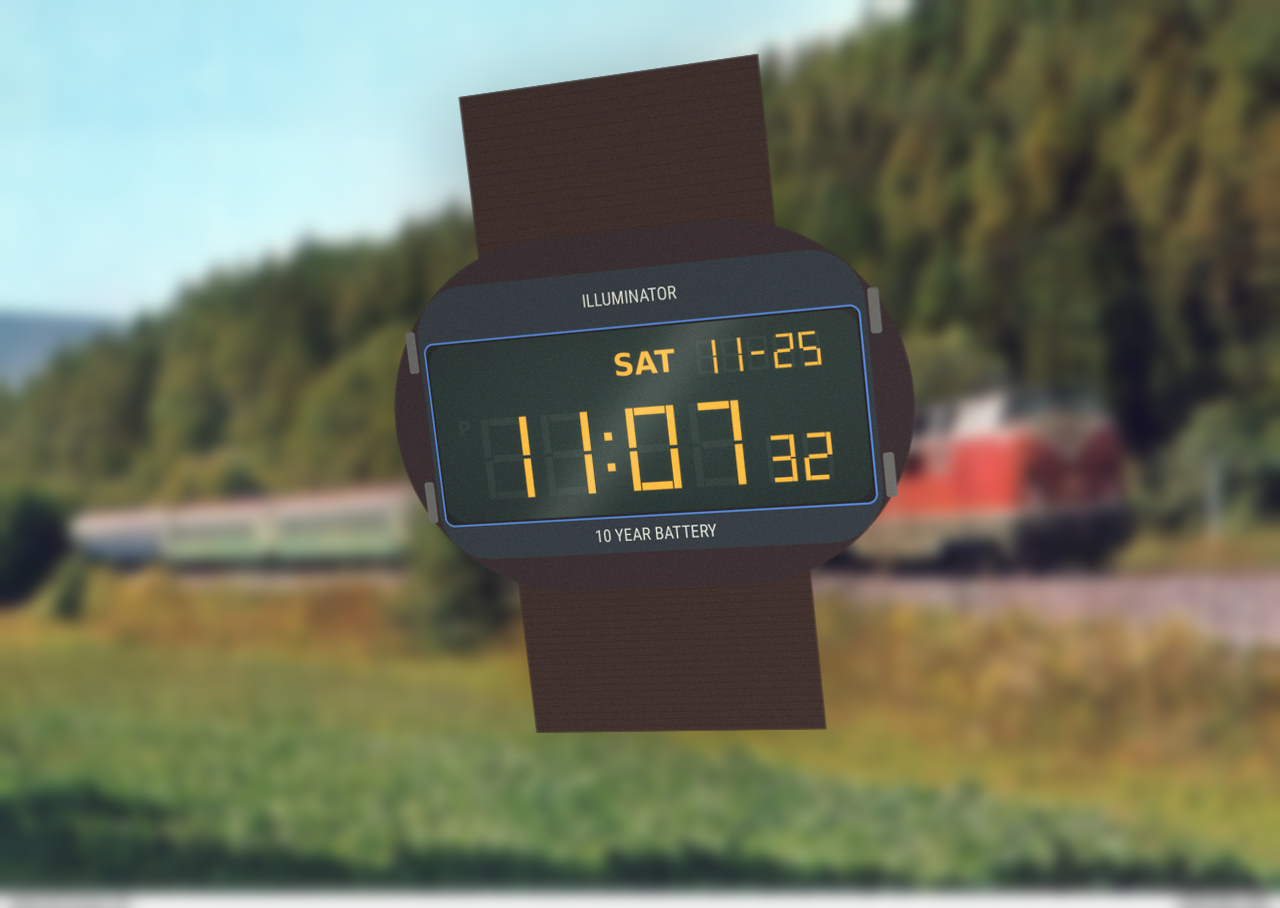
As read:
11,07,32
